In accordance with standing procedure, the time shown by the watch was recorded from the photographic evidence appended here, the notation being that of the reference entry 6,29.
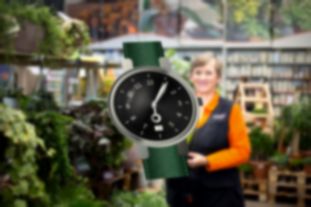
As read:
6,06
